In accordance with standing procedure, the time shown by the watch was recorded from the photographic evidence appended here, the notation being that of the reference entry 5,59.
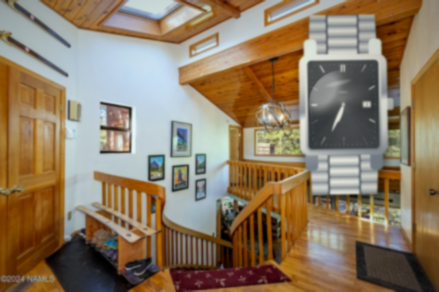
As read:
6,34
